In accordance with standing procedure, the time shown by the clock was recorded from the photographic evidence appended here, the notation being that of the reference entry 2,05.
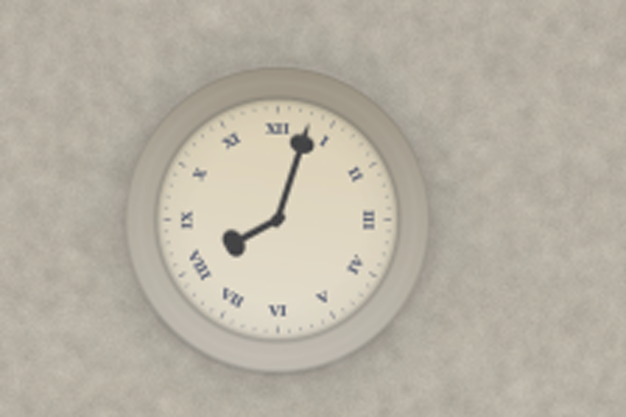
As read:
8,03
